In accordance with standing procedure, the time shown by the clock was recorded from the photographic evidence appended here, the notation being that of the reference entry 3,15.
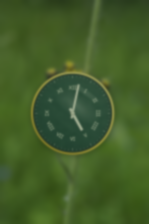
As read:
5,02
